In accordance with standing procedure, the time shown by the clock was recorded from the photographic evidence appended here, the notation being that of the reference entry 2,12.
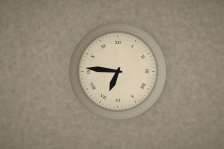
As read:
6,46
